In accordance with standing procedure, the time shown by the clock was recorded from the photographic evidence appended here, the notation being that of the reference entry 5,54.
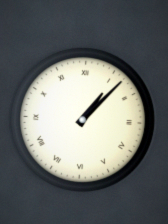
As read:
1,07
